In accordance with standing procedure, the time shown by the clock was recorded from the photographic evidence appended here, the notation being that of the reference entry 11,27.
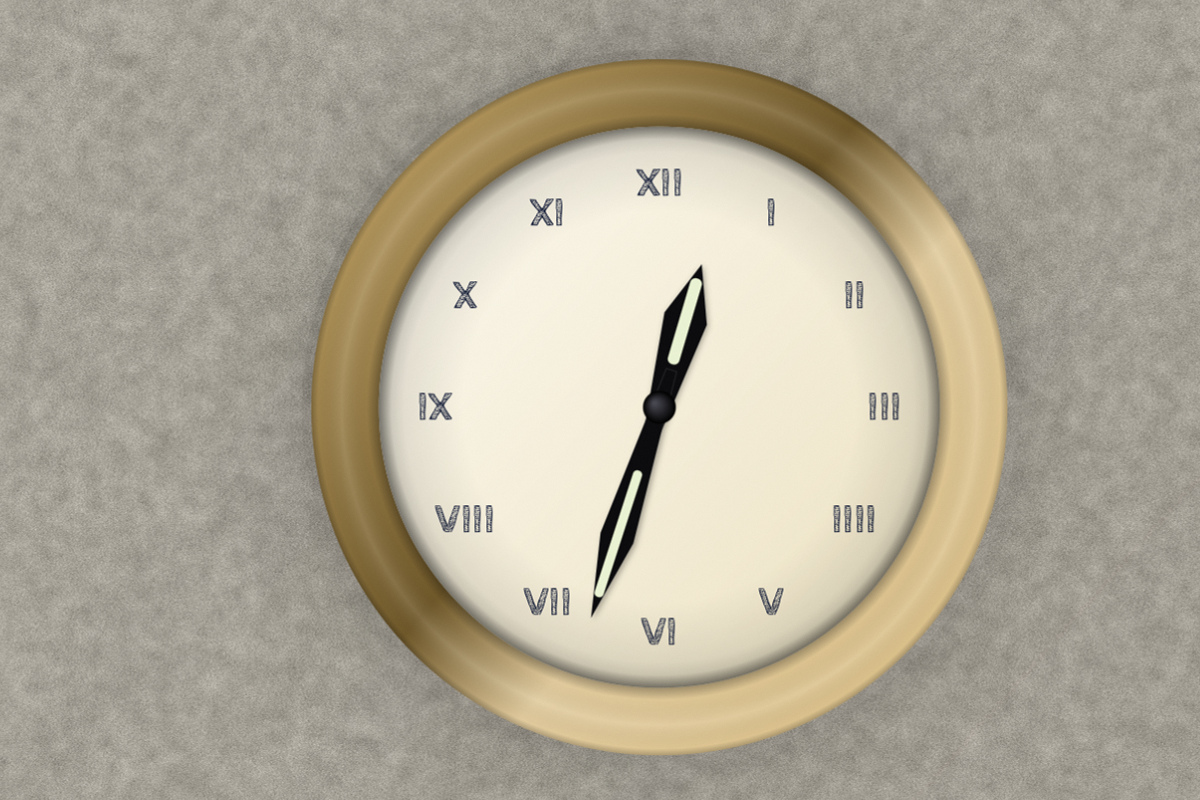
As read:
12,33
